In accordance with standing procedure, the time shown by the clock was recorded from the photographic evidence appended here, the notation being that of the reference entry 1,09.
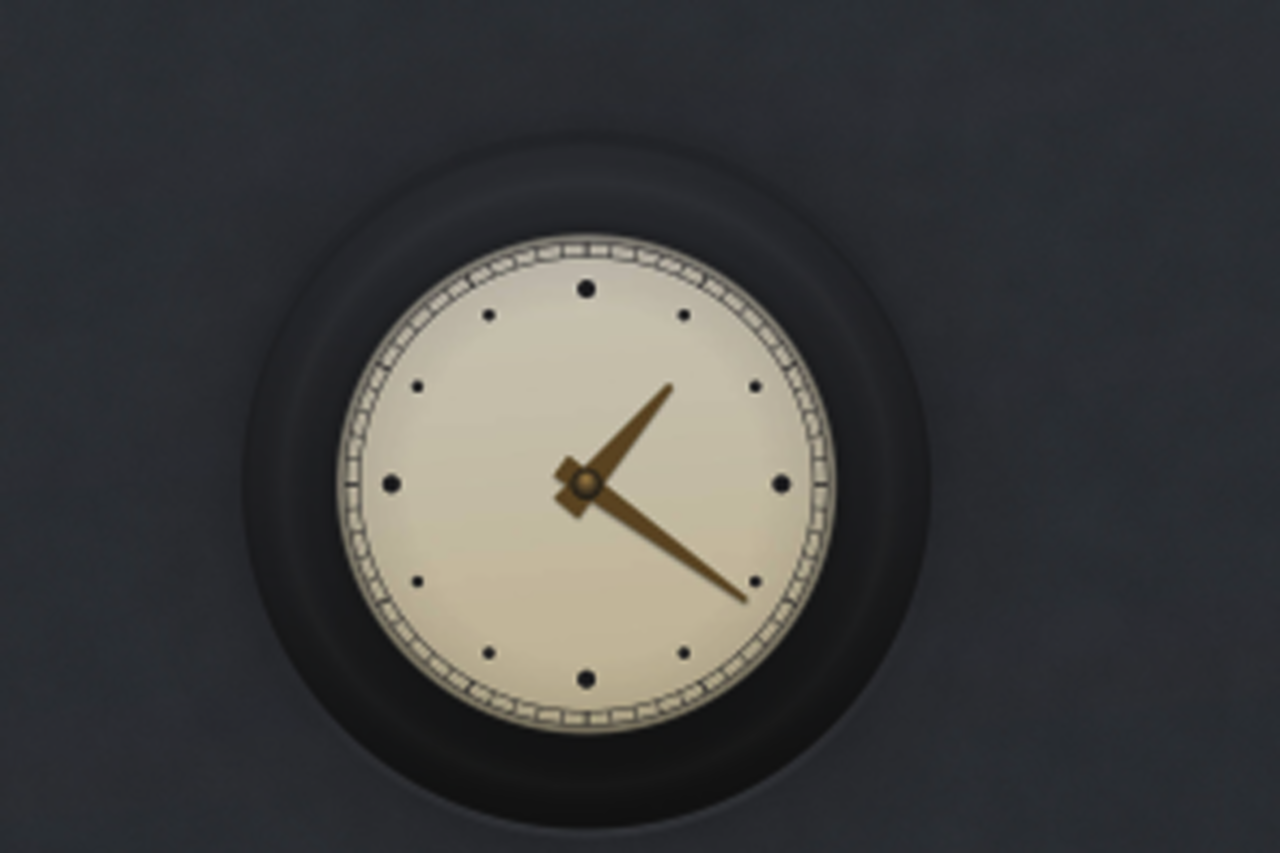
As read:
1,21
